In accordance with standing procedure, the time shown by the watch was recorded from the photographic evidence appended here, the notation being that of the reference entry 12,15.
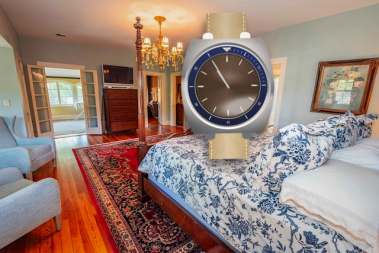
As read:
10,55
